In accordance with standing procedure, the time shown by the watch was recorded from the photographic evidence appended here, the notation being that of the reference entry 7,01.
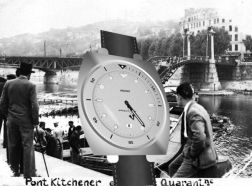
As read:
5,24
